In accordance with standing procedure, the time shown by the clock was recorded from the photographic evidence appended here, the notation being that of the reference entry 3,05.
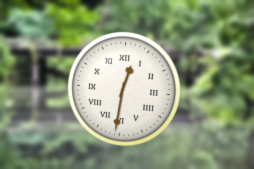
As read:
12,31
